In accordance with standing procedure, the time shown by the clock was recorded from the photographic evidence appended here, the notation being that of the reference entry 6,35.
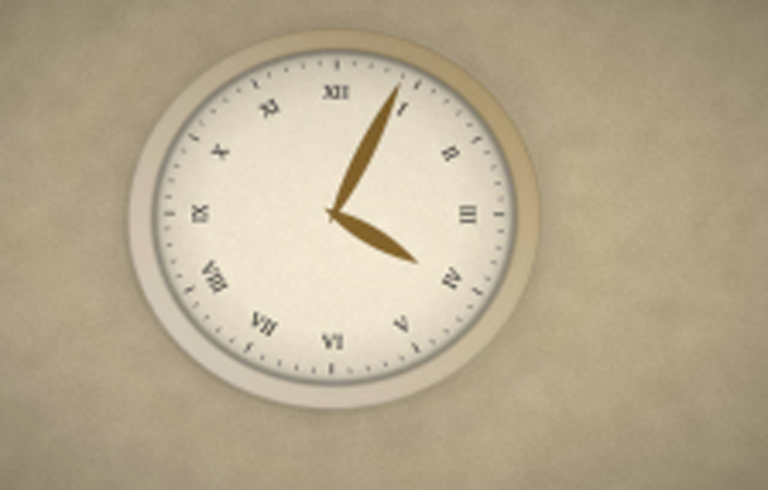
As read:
4,04
